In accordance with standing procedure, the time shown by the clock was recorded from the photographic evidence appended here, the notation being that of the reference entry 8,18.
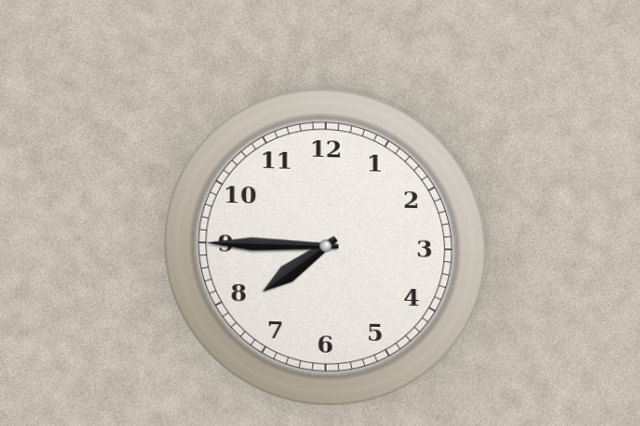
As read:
7,45
